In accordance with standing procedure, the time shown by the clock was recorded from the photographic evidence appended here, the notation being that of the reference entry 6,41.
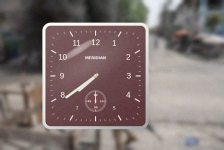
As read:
7,39
